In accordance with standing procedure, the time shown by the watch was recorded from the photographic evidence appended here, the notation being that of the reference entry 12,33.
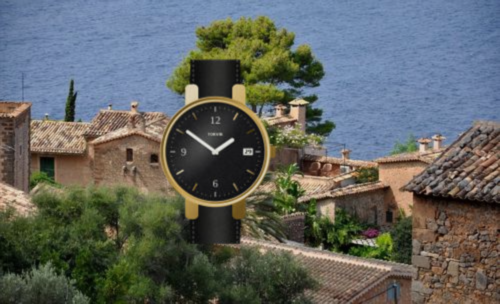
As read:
1,51
